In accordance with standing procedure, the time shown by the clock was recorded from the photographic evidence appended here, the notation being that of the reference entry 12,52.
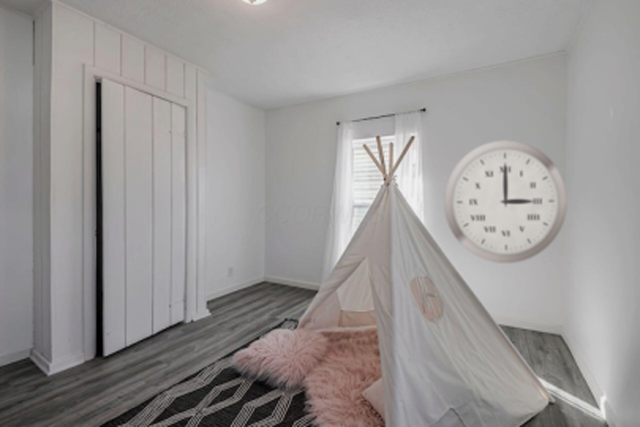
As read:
3,00
